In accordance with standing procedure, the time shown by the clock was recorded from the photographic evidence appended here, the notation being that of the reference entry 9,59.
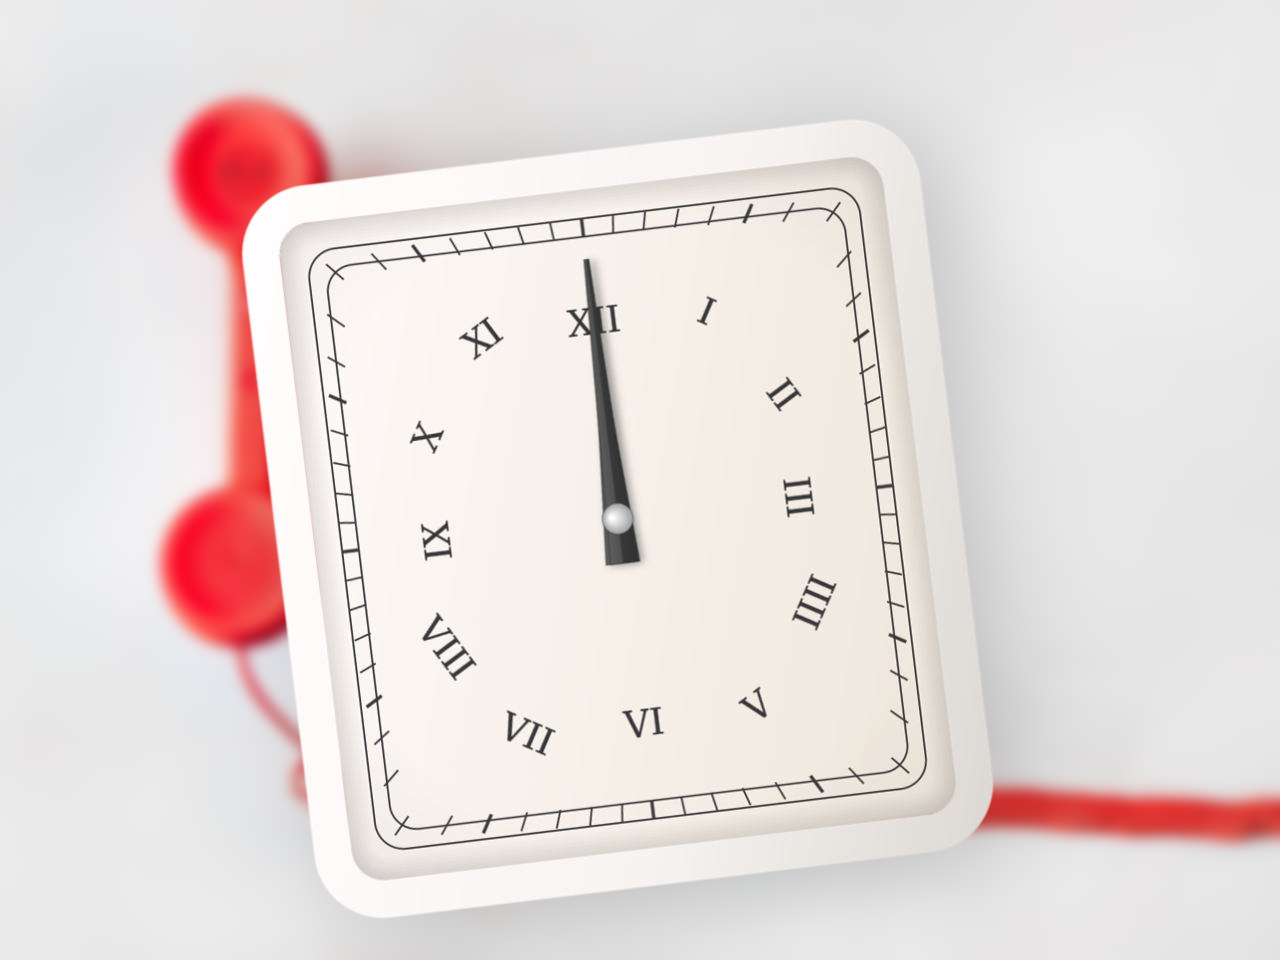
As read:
12,00
